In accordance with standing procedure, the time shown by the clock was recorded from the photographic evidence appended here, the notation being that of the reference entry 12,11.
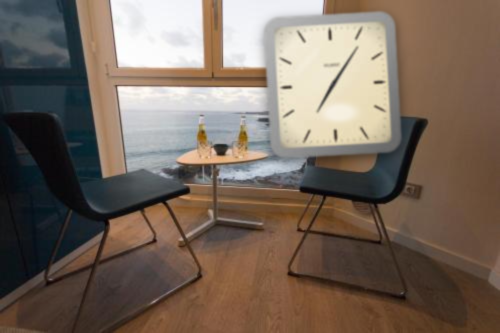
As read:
7,06
